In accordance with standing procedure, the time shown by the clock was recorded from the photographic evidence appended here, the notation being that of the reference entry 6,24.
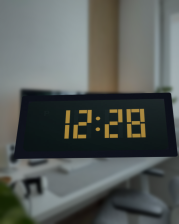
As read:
12,28
